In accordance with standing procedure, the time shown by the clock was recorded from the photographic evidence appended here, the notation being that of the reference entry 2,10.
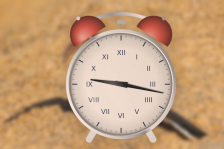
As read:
9,17
